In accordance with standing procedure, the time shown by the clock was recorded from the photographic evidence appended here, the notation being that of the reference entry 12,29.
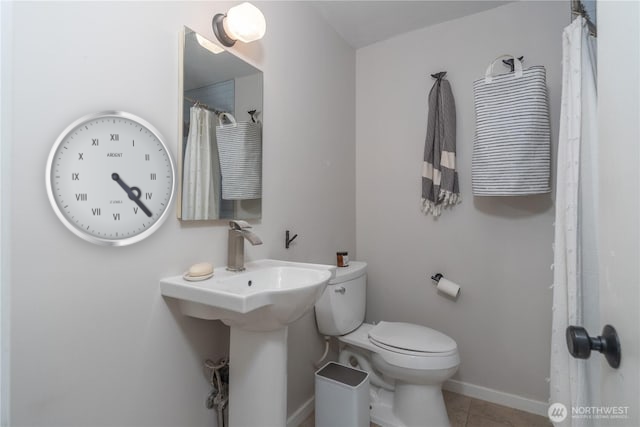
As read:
4,23
